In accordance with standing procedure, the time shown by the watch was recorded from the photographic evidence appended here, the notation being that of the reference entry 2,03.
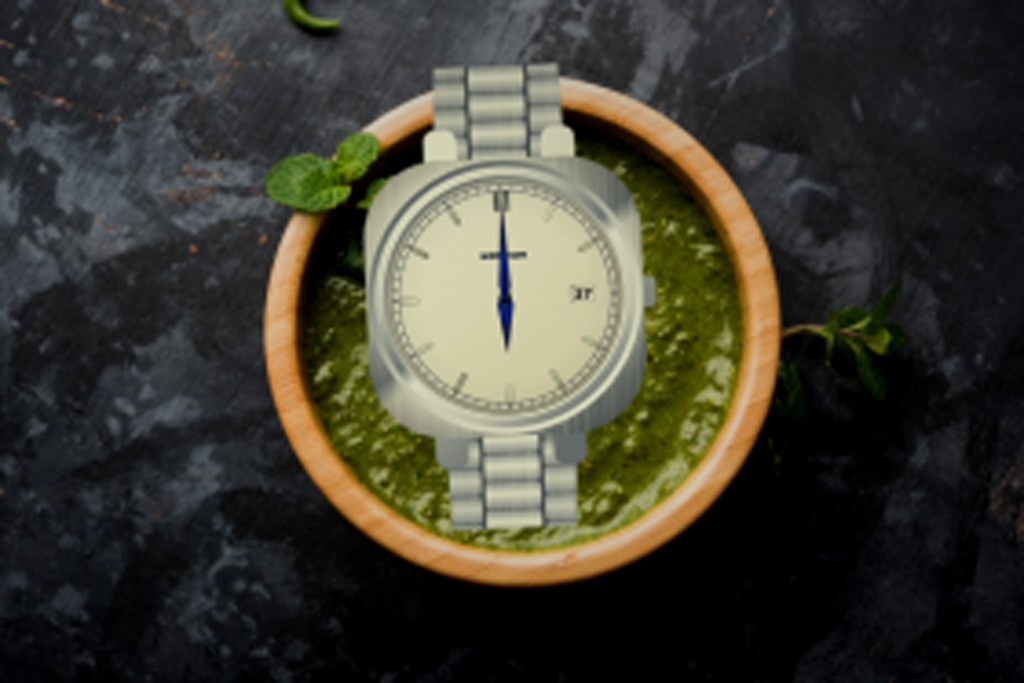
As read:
6,00
